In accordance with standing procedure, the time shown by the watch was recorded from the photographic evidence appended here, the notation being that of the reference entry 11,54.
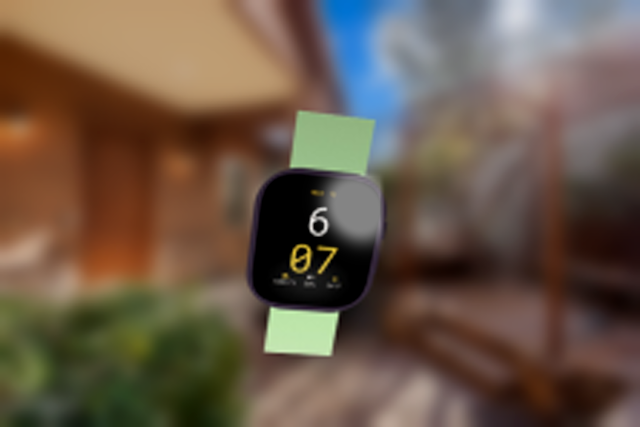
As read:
6,07
